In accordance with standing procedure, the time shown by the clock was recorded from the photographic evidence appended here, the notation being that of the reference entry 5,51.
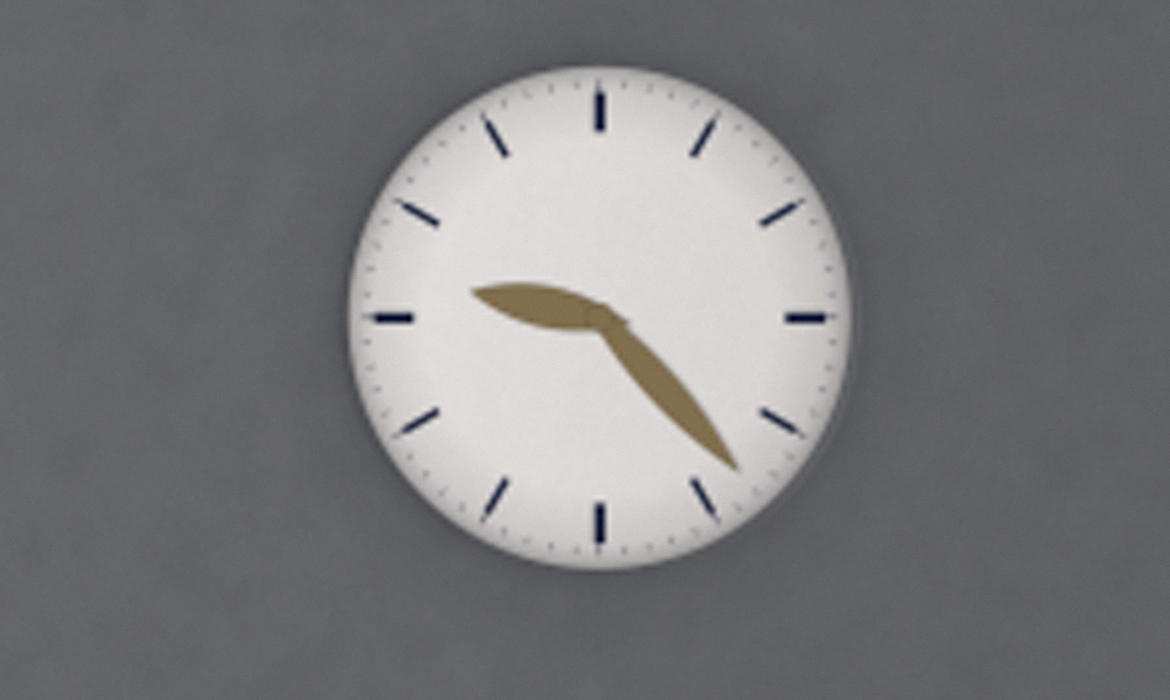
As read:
9,23
